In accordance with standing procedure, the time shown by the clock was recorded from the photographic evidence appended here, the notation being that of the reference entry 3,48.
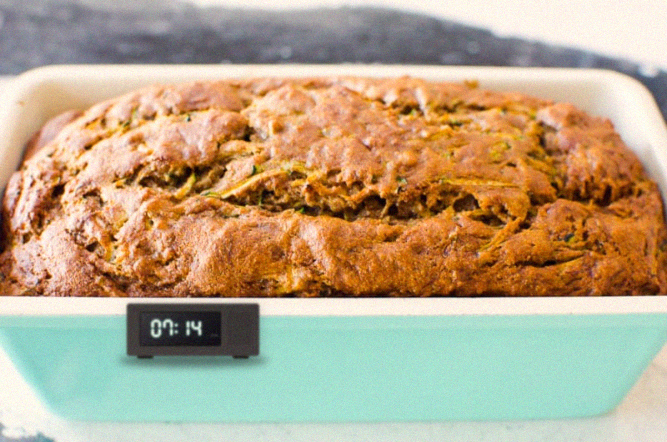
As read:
7,14
